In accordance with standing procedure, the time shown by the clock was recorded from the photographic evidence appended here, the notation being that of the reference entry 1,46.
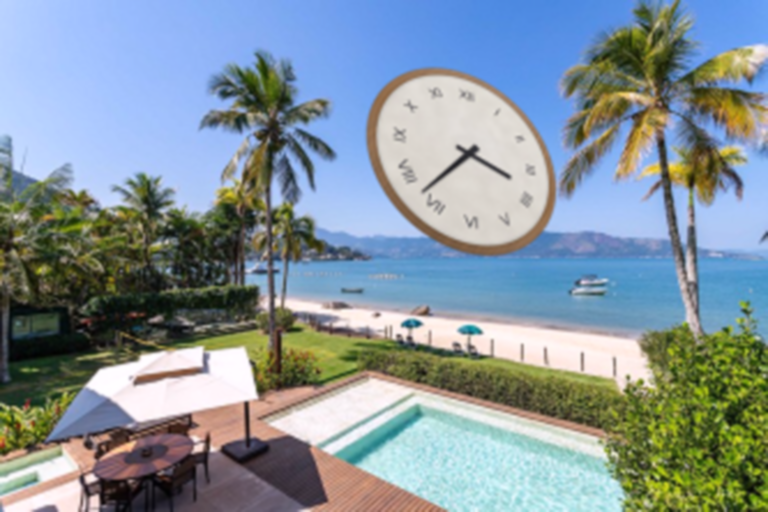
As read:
3,37
